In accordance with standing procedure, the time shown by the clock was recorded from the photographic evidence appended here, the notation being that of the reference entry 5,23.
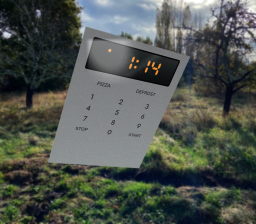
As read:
1,14
